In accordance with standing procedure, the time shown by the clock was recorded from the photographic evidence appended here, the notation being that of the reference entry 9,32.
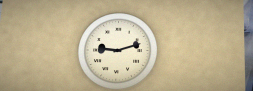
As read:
9,12
